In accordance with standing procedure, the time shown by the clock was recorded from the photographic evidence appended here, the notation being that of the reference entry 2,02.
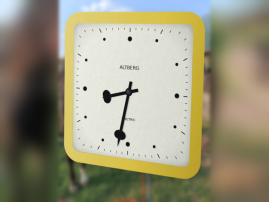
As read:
8,32
